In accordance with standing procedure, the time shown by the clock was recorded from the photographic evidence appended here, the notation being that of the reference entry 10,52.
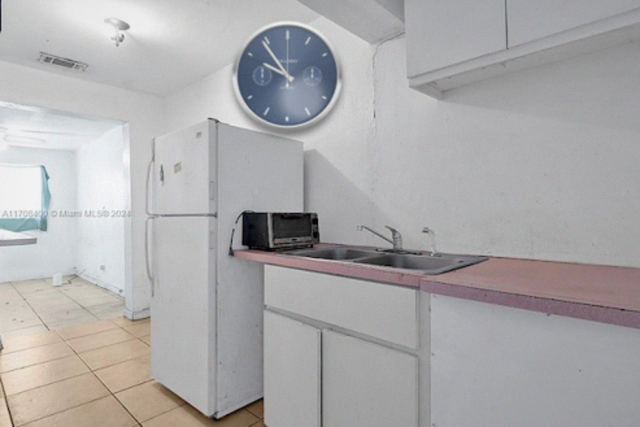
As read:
9,54
